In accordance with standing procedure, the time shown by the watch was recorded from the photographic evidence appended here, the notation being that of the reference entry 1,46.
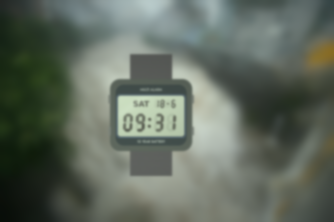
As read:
9,31
